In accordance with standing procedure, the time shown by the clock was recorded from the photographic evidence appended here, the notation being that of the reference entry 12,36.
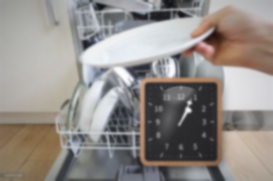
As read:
1,04
